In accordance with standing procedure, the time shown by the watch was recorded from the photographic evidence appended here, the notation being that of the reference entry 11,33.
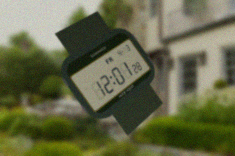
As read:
12,01
